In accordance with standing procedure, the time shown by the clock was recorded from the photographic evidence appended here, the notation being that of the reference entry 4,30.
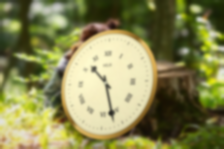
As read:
10,27
